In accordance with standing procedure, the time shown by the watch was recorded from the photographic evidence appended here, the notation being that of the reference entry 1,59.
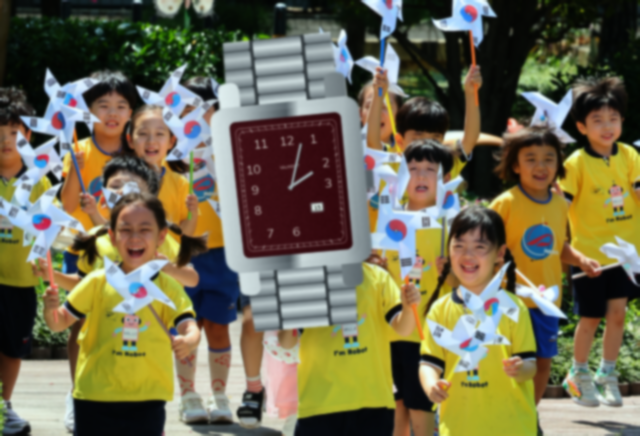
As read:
2,03
